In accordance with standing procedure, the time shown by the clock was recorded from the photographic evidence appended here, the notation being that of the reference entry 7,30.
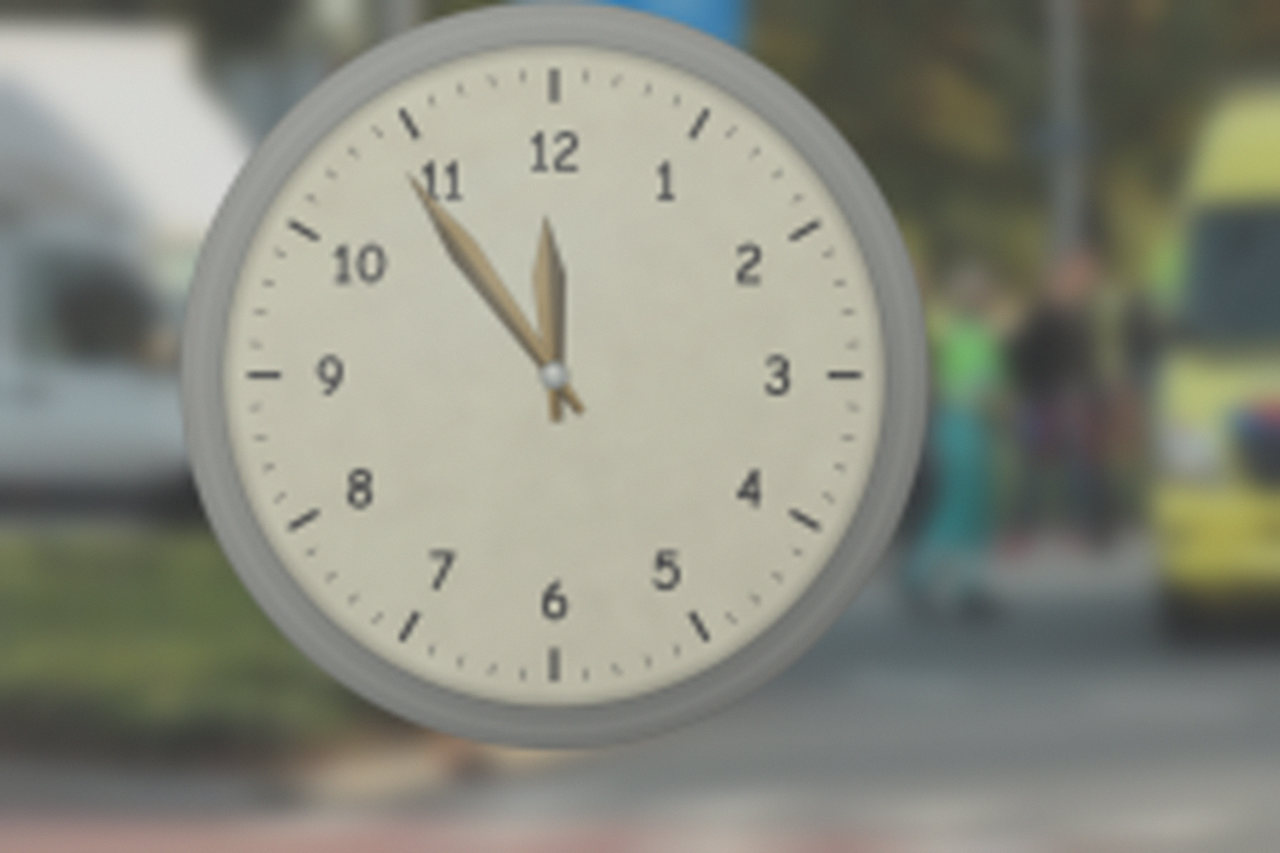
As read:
11,54
